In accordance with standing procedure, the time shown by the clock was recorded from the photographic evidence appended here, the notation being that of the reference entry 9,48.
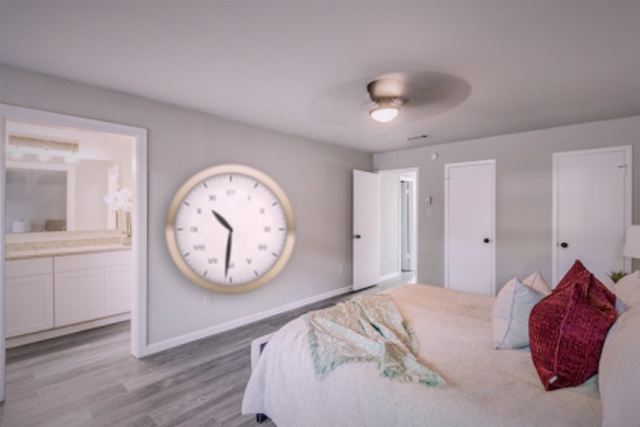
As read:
10,31
